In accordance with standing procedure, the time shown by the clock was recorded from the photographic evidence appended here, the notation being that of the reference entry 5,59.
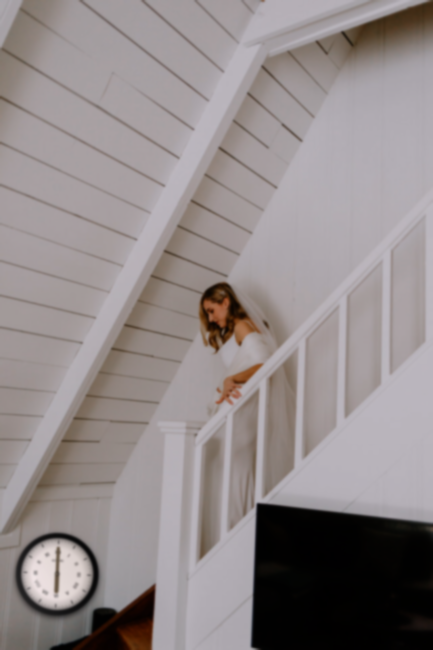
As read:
6,00
